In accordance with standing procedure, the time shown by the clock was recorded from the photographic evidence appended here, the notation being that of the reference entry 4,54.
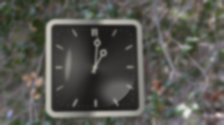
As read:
1,01
